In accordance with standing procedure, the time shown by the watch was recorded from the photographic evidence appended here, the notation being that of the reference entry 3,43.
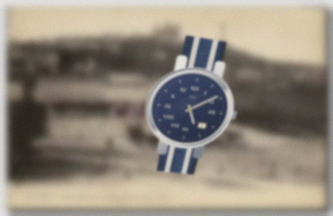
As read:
5,09
